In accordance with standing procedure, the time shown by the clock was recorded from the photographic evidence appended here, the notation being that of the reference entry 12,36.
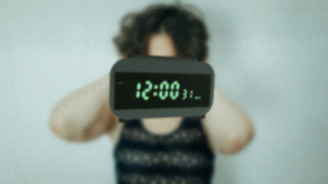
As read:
12,00
